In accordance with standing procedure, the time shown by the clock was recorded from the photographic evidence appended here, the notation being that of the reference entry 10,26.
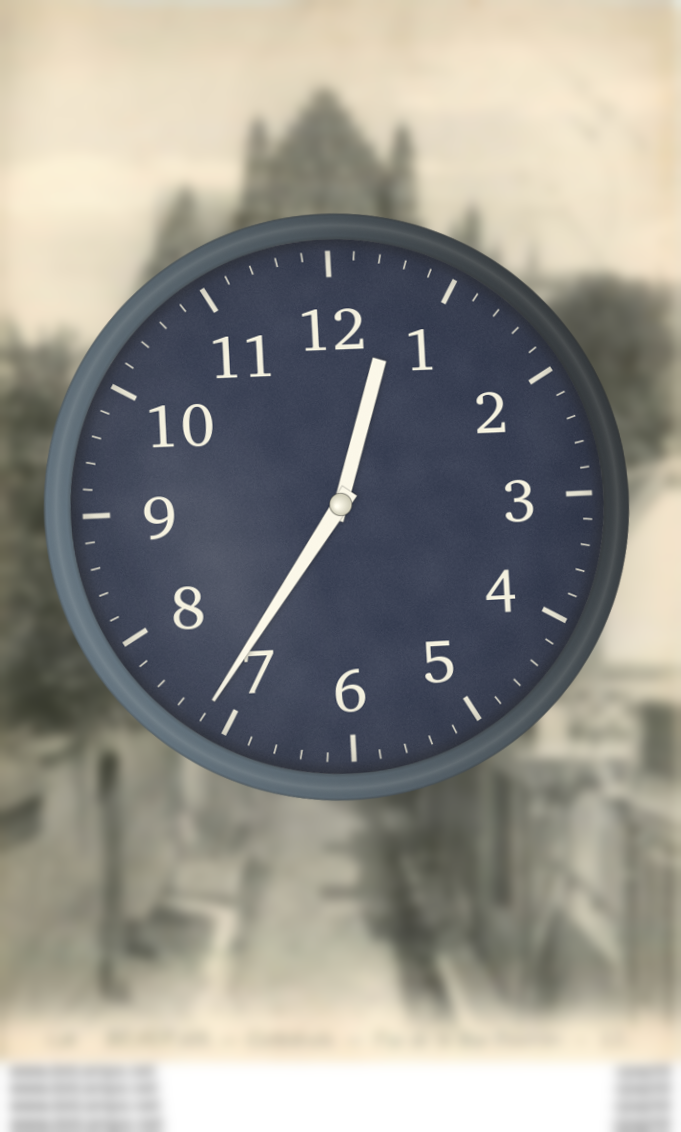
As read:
12,36
